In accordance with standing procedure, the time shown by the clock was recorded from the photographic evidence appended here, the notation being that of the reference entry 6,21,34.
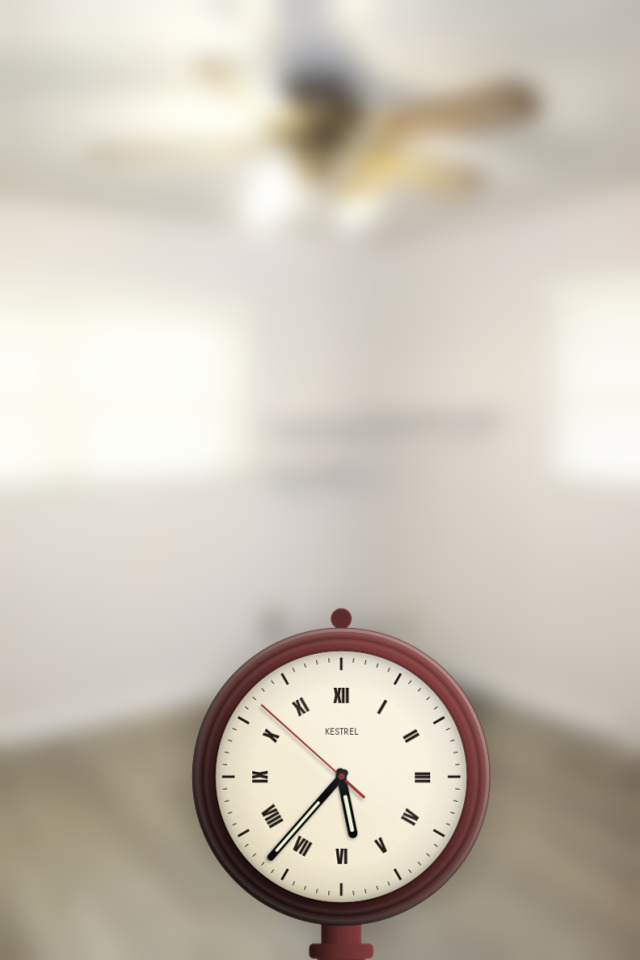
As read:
5,36,52
